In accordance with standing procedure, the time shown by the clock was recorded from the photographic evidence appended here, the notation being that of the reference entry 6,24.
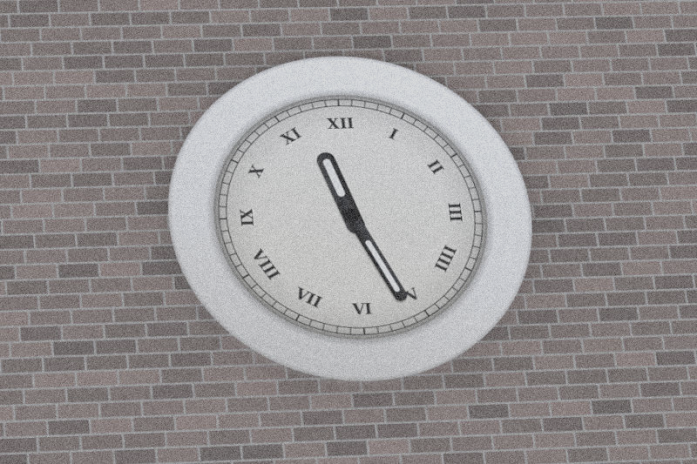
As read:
11,26
